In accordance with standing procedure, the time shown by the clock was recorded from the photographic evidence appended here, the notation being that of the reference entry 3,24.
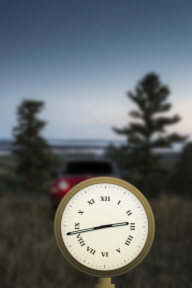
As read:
2,43
